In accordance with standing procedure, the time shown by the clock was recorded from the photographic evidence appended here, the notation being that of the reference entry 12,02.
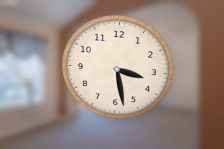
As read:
3,28
